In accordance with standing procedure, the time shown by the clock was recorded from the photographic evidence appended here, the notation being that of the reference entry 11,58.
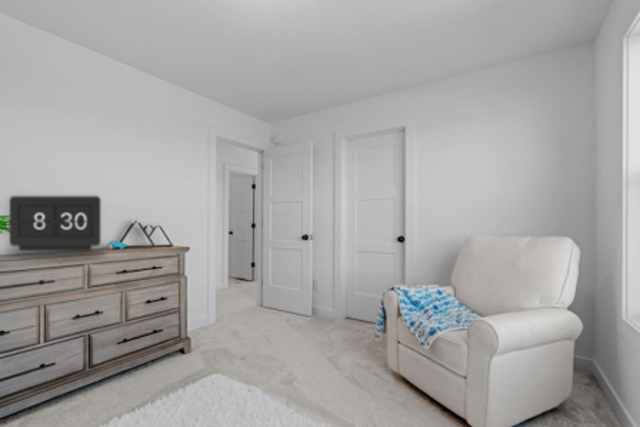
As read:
8,30
